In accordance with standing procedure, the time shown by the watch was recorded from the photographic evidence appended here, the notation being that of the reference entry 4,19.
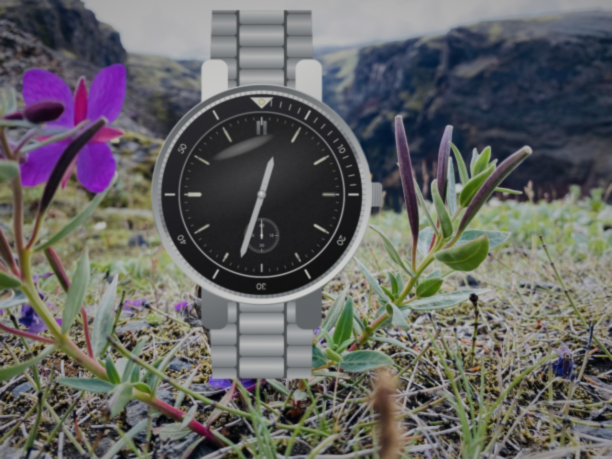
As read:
12,33
